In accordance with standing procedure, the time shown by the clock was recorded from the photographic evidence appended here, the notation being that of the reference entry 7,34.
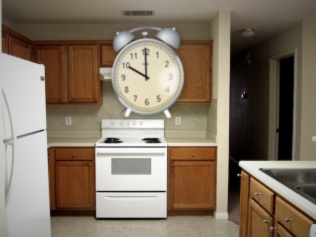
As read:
10,00
